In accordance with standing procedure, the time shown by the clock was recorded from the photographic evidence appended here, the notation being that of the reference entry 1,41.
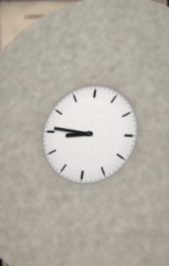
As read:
8,46
